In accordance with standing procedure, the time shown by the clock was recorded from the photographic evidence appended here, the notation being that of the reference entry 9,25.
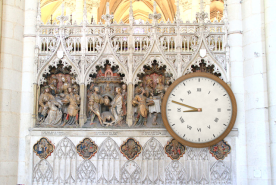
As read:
8,48
